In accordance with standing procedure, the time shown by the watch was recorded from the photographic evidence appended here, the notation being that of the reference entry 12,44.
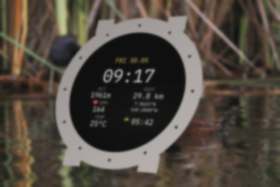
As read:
9,17
